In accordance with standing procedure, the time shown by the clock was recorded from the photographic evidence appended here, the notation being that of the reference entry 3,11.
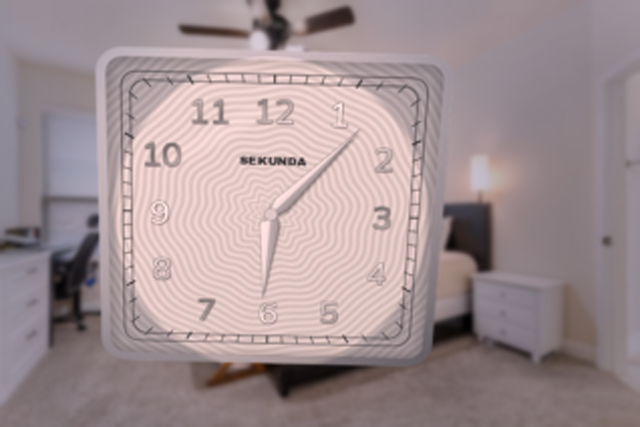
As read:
6,07
